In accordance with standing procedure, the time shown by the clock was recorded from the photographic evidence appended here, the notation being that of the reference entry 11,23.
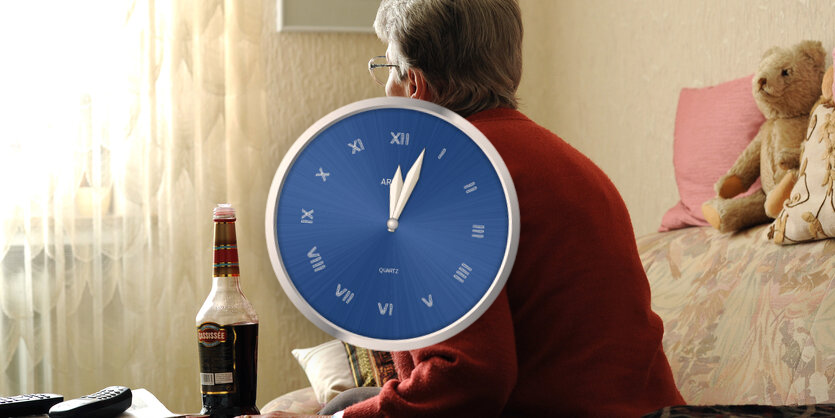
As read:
12,03
